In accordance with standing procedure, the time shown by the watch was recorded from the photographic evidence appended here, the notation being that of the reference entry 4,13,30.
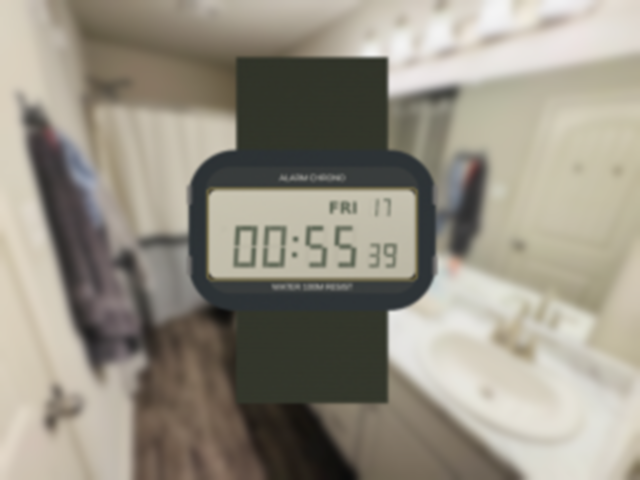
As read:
0,55,39
